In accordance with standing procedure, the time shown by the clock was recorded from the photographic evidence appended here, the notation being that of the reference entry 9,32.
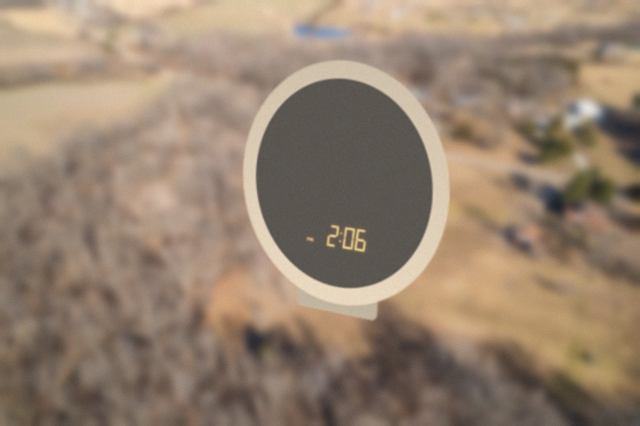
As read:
2,06
